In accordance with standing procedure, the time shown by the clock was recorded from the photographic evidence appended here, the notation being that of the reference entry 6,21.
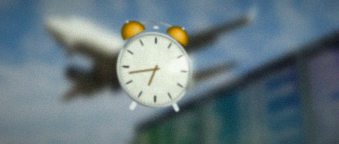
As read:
6,43
